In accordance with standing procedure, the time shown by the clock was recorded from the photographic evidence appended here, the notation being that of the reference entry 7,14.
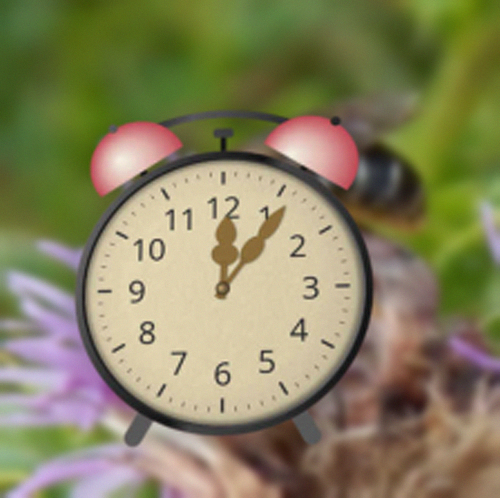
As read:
12,06
